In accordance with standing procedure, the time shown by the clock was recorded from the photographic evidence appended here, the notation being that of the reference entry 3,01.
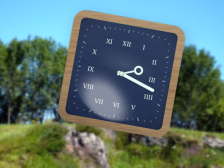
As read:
2,18
